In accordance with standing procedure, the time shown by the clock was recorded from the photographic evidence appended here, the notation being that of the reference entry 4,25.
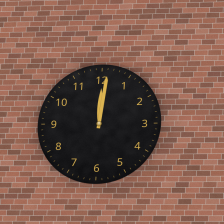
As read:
12,01
